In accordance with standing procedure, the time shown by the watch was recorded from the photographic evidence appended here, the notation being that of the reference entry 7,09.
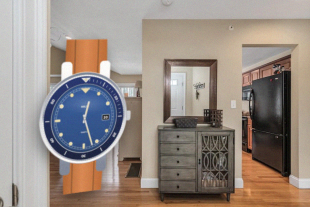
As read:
12,27
